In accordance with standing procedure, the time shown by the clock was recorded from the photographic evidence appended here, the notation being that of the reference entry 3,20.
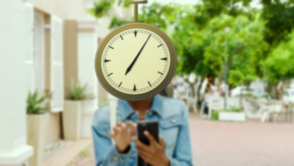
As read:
7,05
